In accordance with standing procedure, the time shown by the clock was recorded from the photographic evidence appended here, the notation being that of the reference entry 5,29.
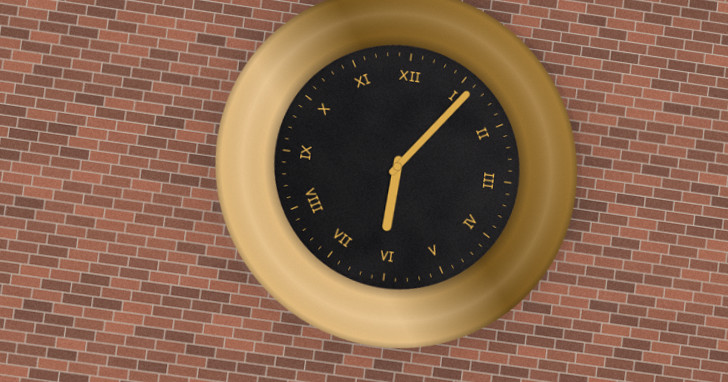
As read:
6,06
